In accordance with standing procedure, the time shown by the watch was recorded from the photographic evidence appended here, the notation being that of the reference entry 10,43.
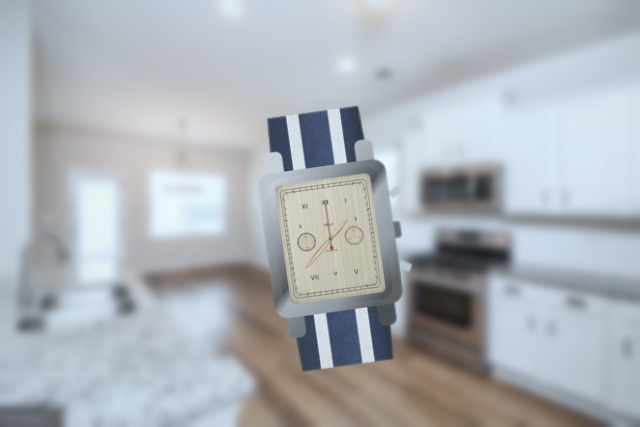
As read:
1,38
